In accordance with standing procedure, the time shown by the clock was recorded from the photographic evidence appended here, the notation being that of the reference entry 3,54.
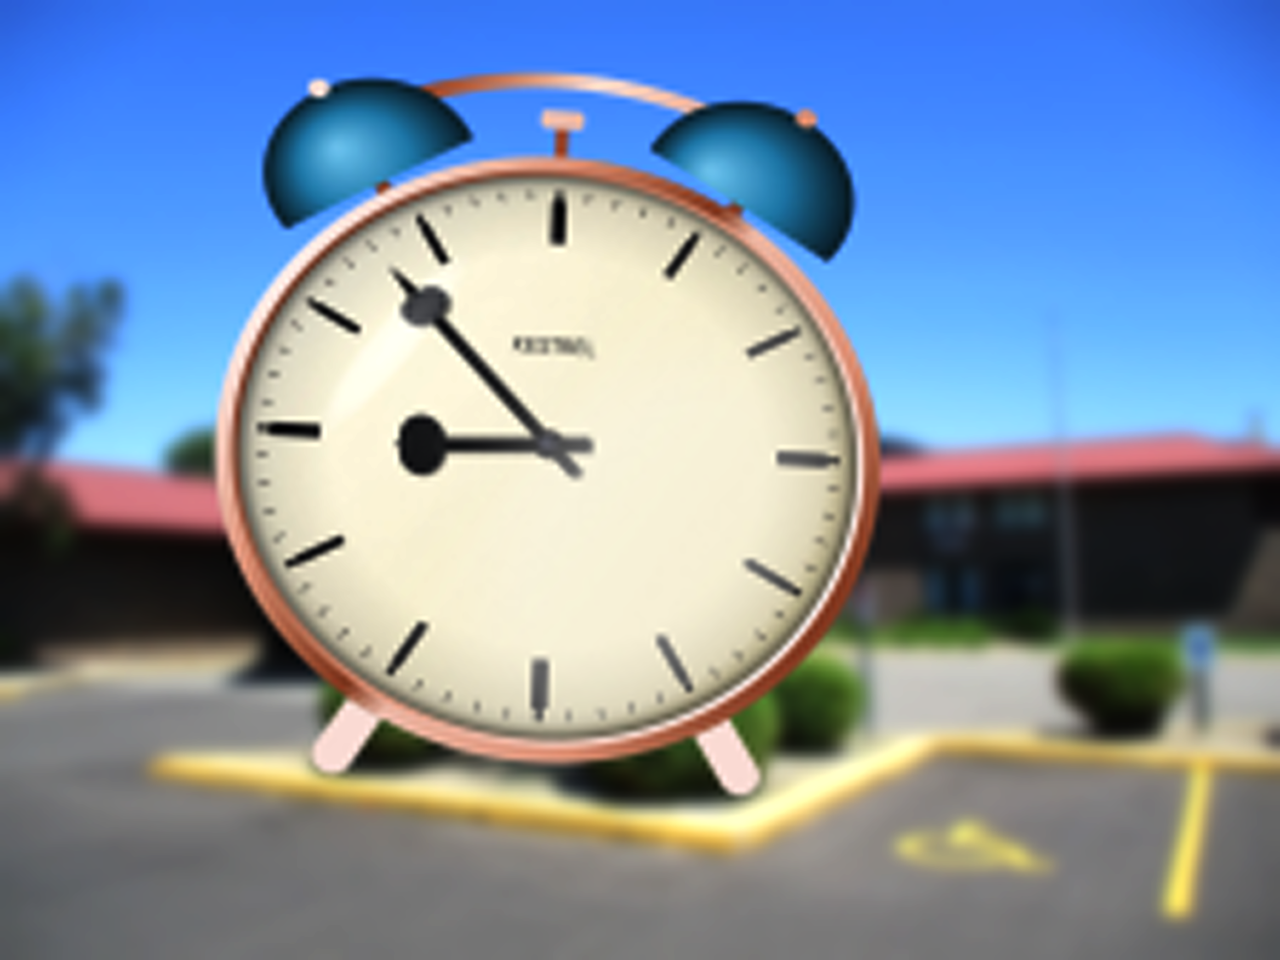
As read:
8,53
